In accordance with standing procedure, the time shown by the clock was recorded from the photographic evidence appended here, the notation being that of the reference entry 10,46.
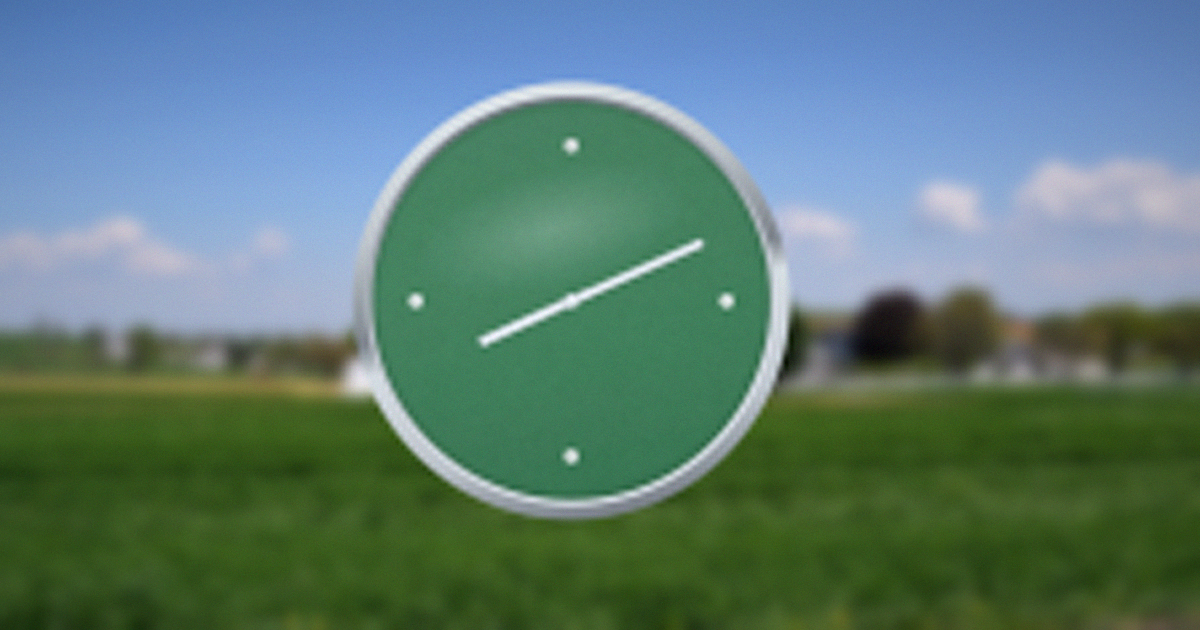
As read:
8,11
